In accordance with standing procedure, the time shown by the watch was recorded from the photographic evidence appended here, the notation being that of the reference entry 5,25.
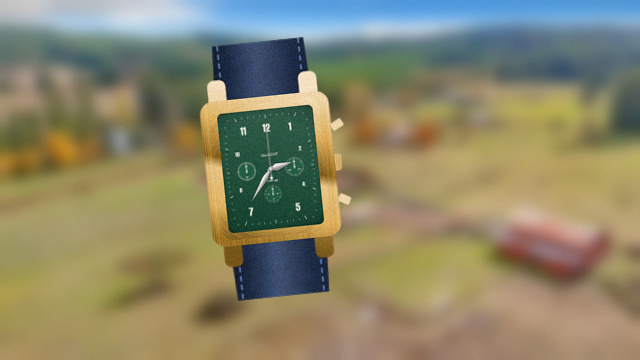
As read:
2,36
